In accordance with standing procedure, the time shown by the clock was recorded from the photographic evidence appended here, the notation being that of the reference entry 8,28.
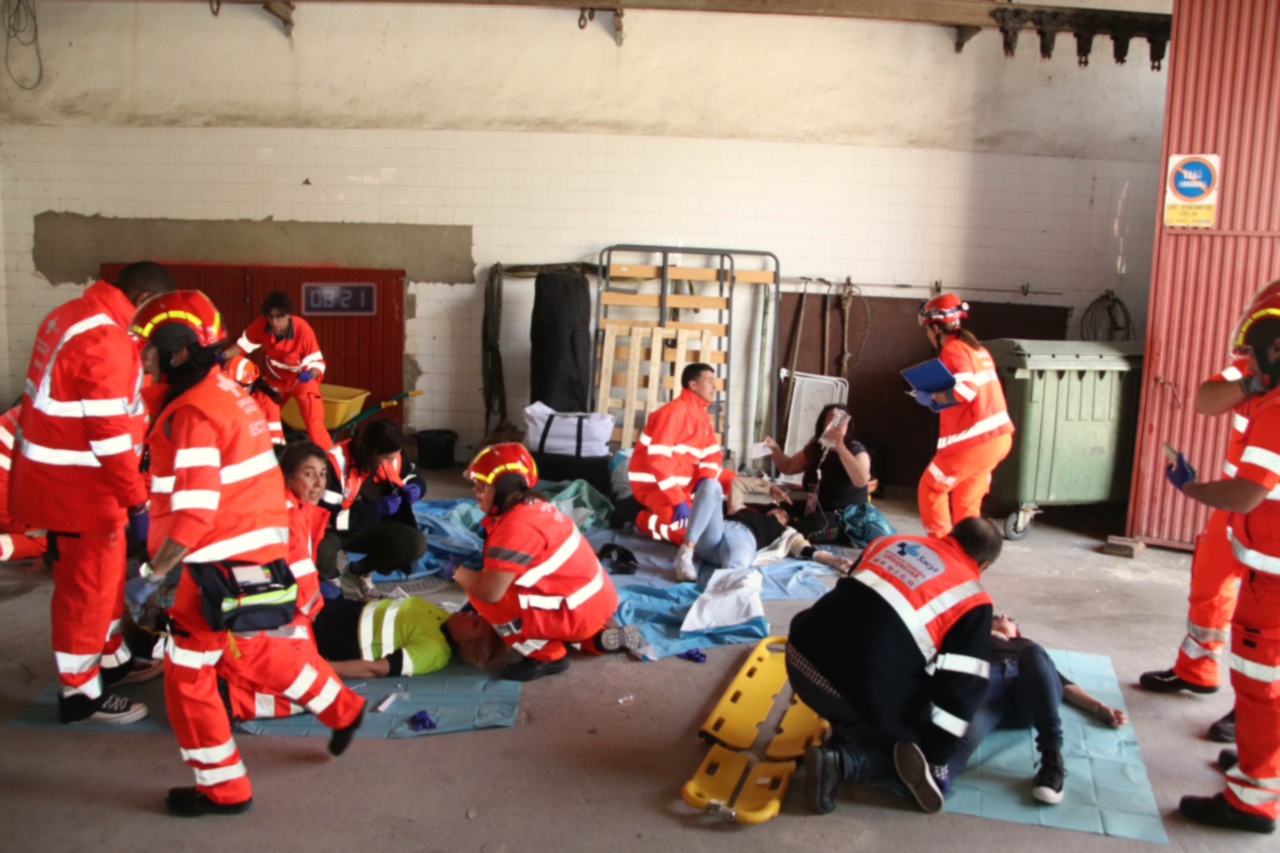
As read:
8,21
